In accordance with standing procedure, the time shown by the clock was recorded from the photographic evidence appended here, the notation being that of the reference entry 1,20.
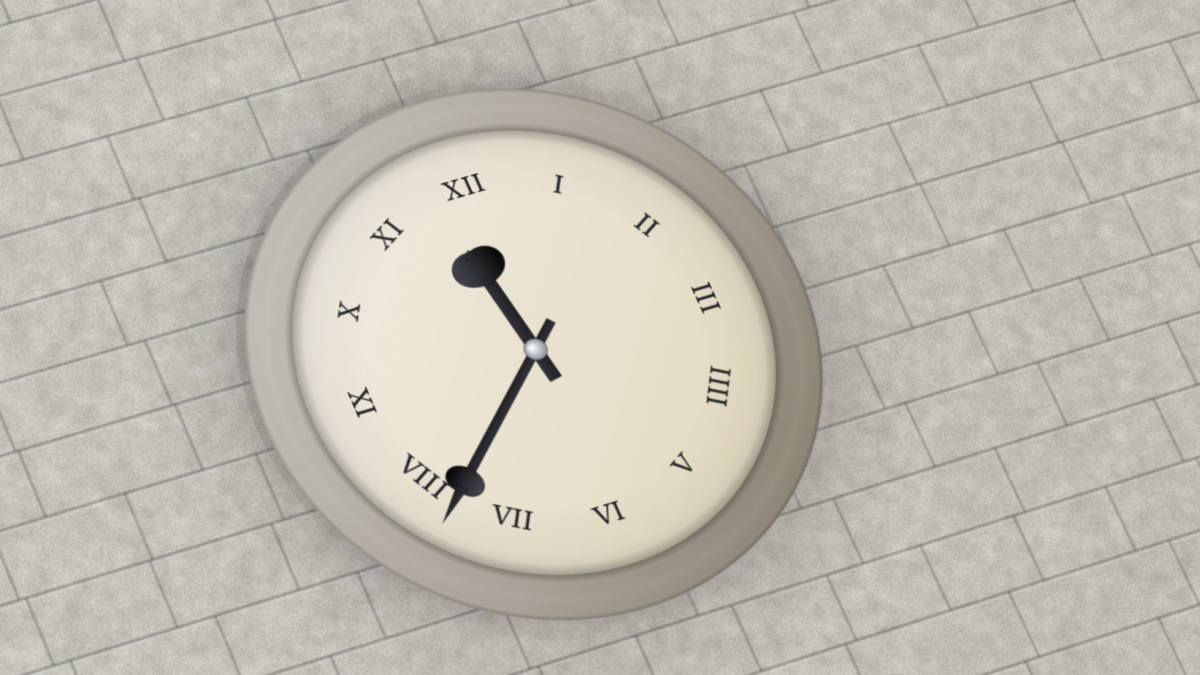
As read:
11,38
